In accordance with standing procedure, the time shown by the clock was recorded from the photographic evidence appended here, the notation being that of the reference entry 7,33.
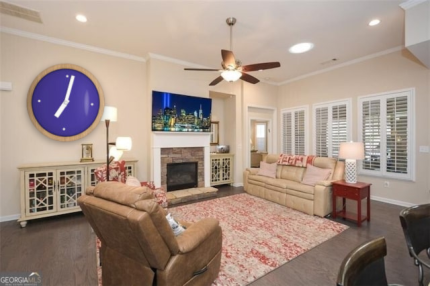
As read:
7,02
